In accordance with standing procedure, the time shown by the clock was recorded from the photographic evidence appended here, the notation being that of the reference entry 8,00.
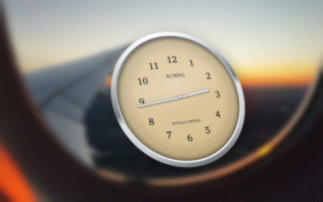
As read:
2,44
